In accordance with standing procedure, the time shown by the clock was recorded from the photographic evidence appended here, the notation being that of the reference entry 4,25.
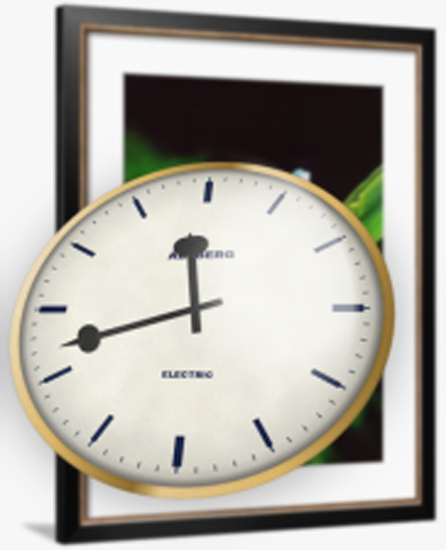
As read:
11,42
